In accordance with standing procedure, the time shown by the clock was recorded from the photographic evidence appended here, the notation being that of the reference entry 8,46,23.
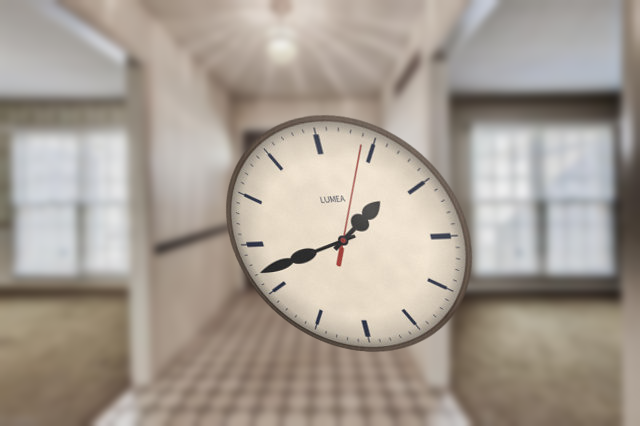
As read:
1,42,04
